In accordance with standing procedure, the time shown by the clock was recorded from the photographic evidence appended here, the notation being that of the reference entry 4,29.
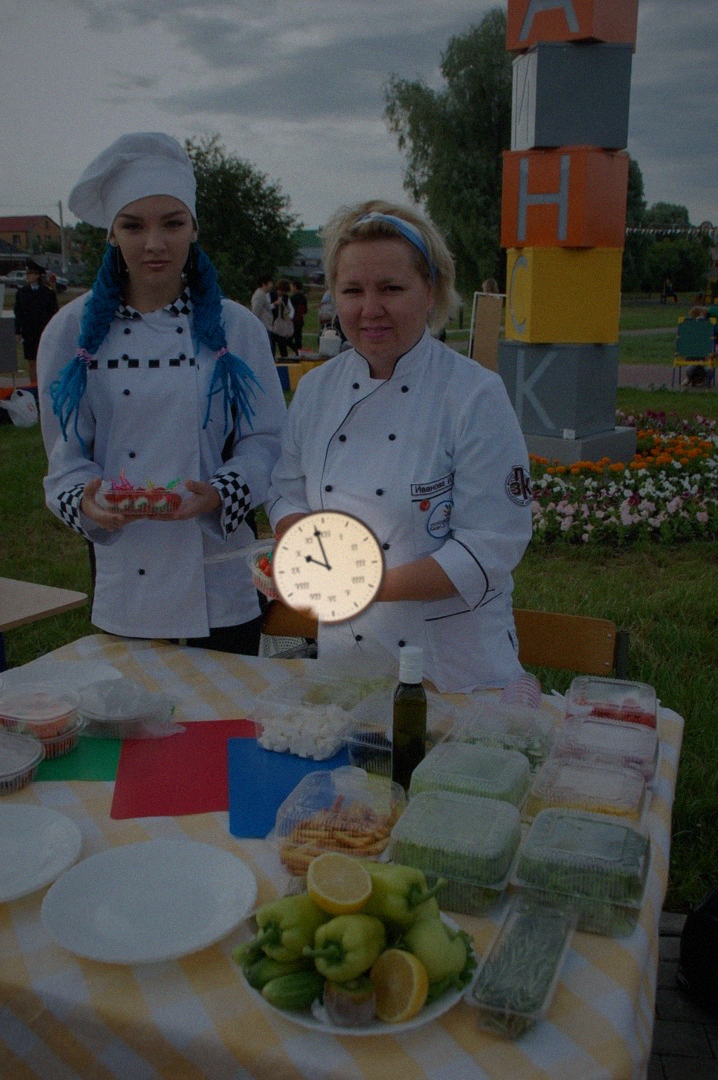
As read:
9,58
